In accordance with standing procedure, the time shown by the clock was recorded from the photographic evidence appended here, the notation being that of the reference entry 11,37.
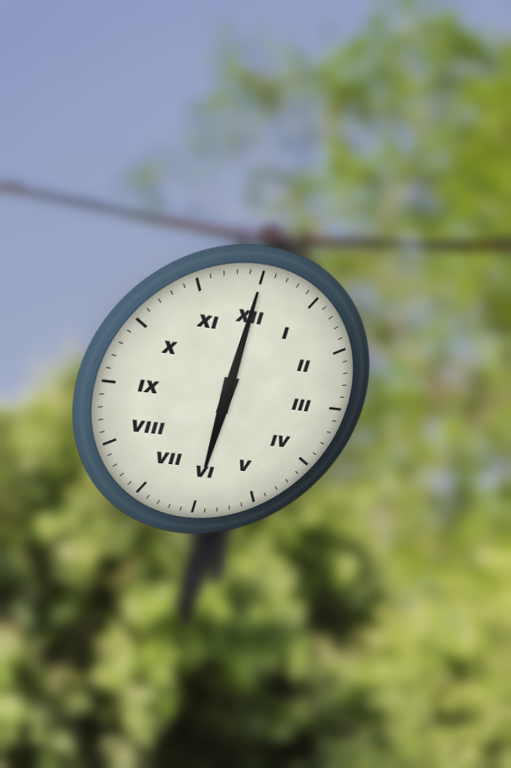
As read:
6,00
